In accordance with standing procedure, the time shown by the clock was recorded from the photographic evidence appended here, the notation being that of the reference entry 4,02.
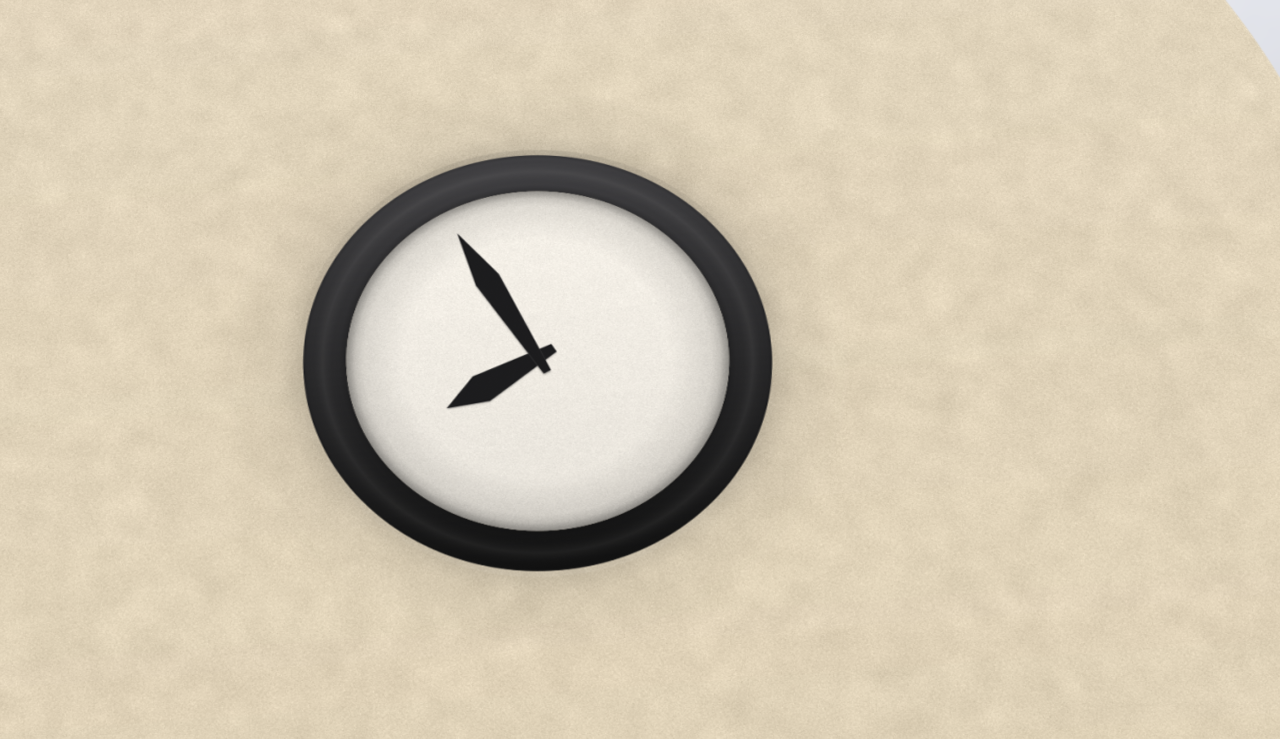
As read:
7,55
